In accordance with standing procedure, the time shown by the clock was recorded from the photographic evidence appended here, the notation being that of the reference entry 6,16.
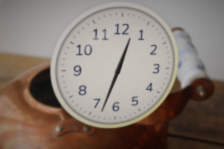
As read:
12,33
